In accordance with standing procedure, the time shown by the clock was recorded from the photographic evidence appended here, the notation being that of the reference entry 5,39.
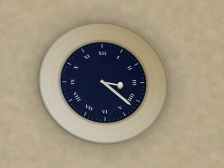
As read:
3,22
